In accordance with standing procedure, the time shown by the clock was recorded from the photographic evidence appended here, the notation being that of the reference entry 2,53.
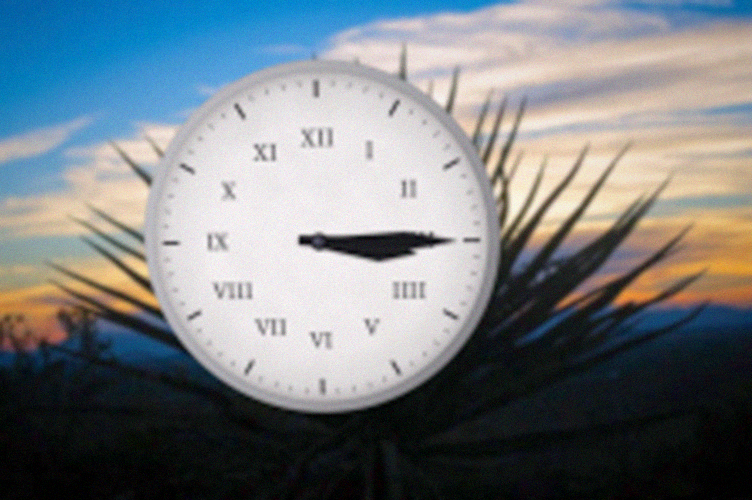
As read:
3,15
